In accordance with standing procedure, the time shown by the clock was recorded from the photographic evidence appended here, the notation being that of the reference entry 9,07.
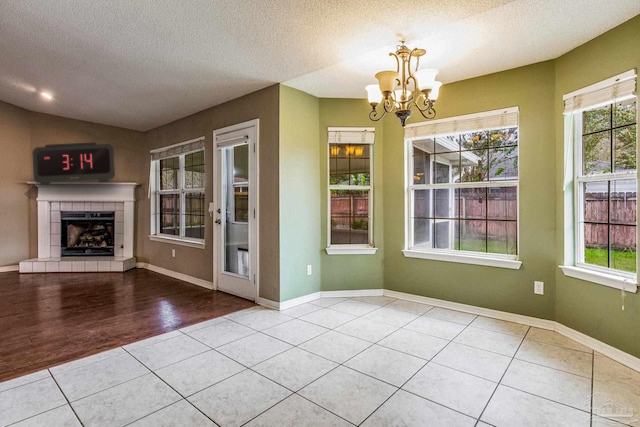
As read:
3,14
